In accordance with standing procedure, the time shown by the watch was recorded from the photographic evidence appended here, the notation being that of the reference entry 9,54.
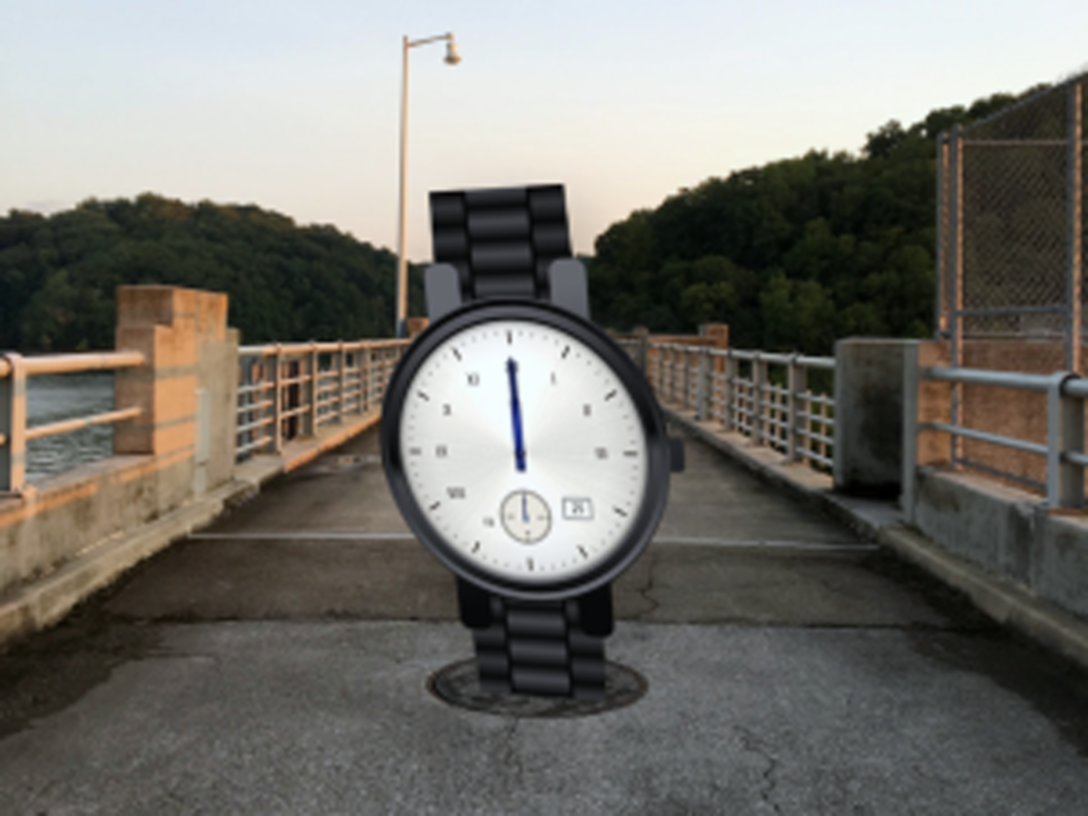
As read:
12,00
